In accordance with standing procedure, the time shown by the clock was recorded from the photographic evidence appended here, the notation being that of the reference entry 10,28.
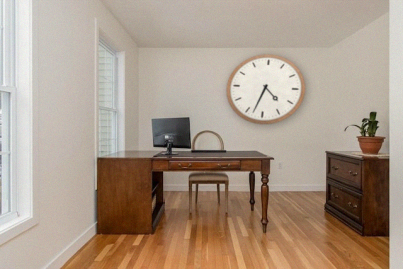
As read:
4,33
